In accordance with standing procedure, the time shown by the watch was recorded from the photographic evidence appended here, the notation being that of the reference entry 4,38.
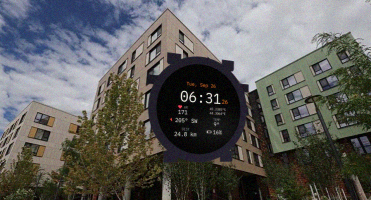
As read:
6,31
